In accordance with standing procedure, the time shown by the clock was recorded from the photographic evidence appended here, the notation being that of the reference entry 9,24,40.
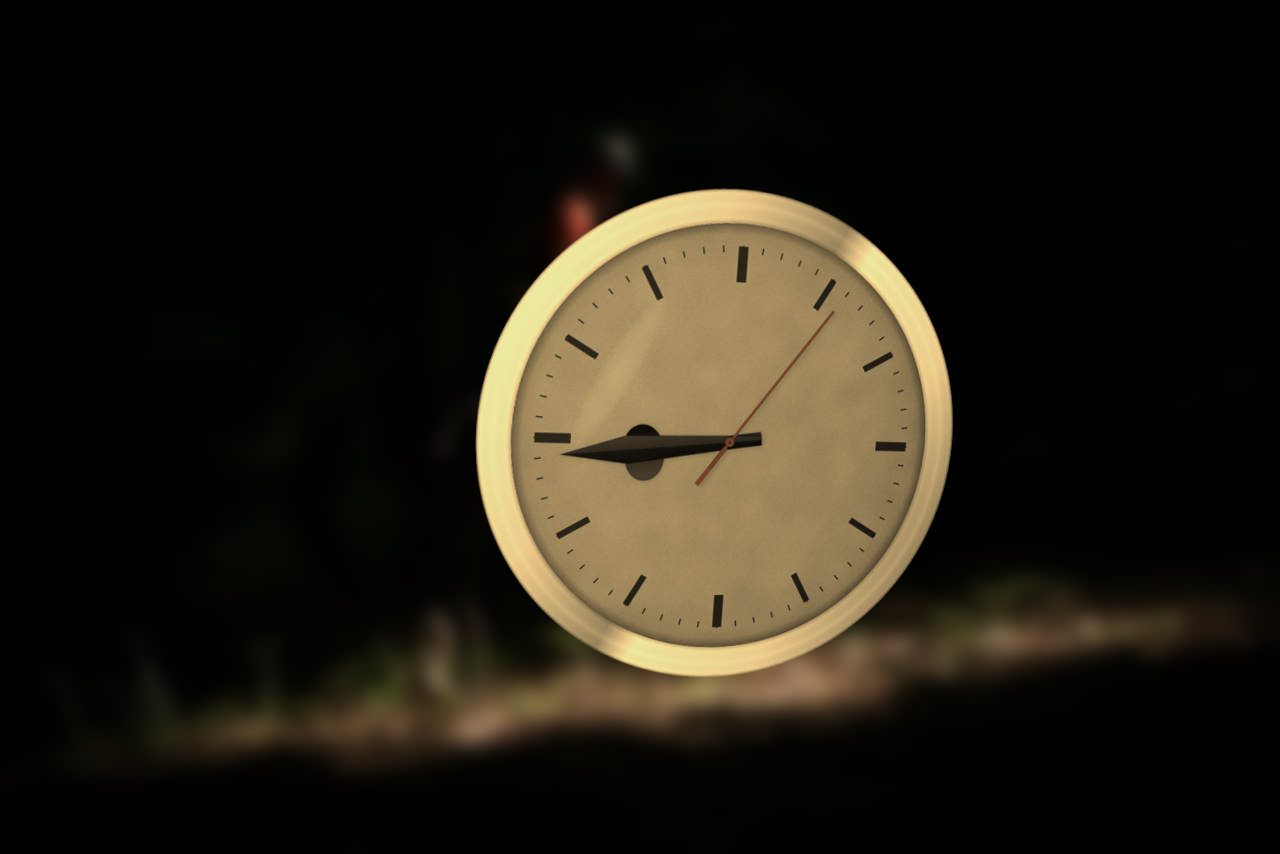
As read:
8,44,06
